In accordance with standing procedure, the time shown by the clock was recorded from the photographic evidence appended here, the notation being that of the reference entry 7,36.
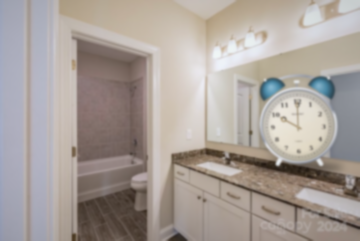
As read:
10,00
